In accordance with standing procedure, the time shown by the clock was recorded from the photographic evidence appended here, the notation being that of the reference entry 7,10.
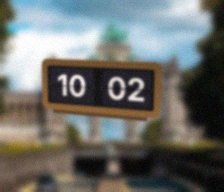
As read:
10,02
